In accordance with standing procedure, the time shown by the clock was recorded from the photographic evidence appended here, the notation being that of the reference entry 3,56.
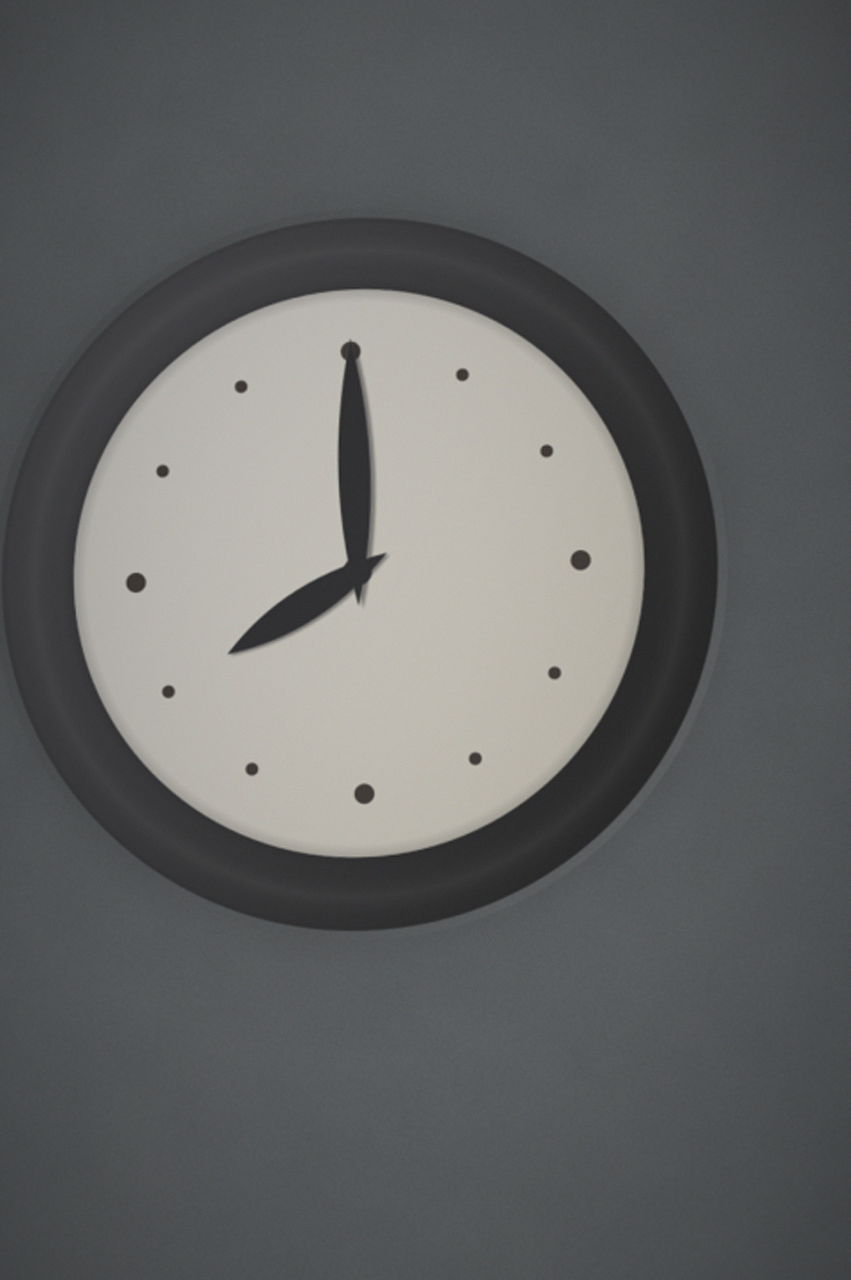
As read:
8,00
